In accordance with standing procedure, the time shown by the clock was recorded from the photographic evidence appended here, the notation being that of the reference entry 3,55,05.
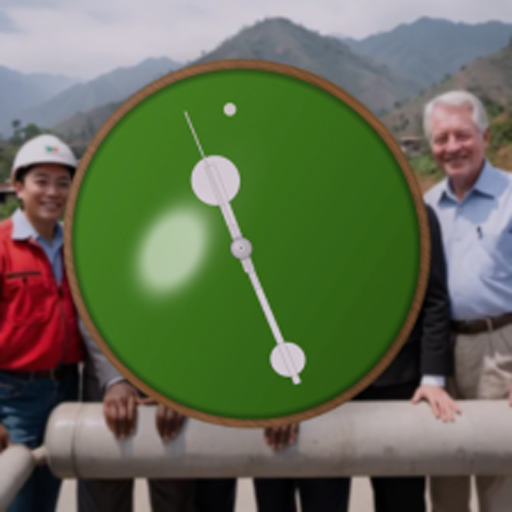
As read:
11,26,57
